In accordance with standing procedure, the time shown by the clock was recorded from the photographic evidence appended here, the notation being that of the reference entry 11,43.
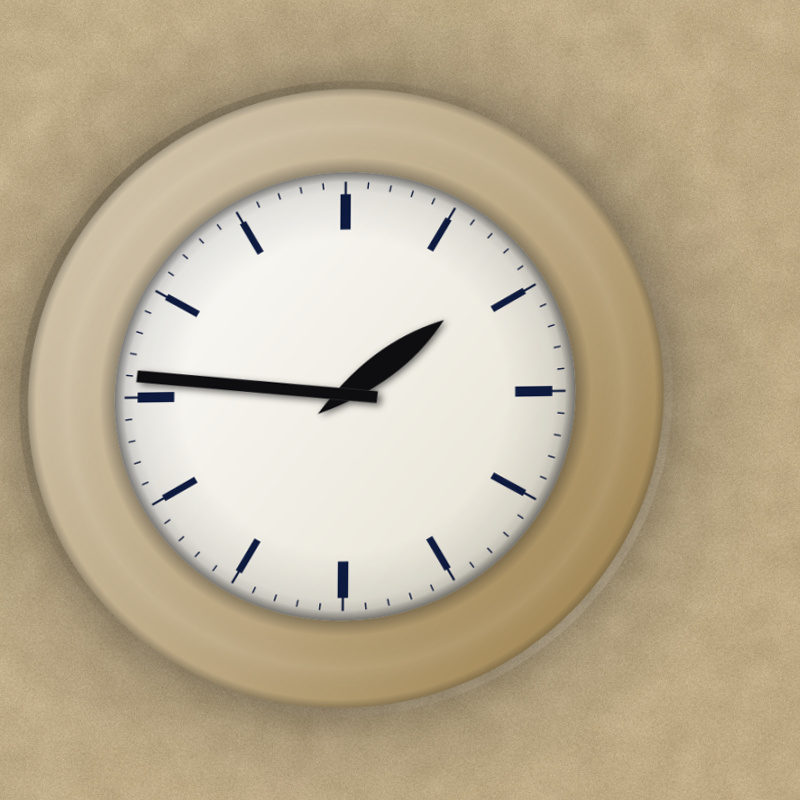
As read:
1,46
